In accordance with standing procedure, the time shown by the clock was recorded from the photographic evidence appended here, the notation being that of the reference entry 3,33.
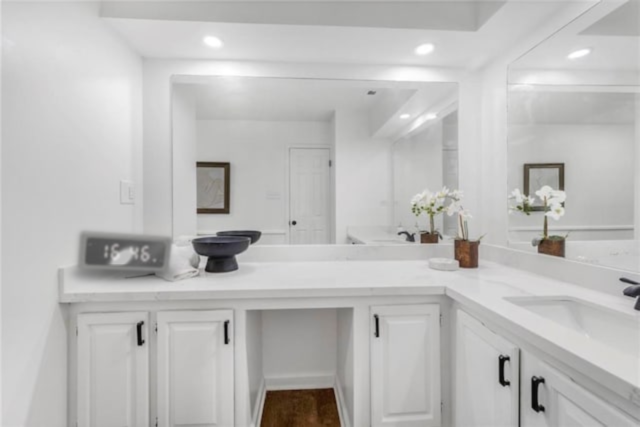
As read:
16,46
